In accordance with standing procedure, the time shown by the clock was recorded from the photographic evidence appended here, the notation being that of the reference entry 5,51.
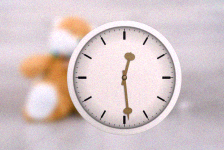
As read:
12,29
